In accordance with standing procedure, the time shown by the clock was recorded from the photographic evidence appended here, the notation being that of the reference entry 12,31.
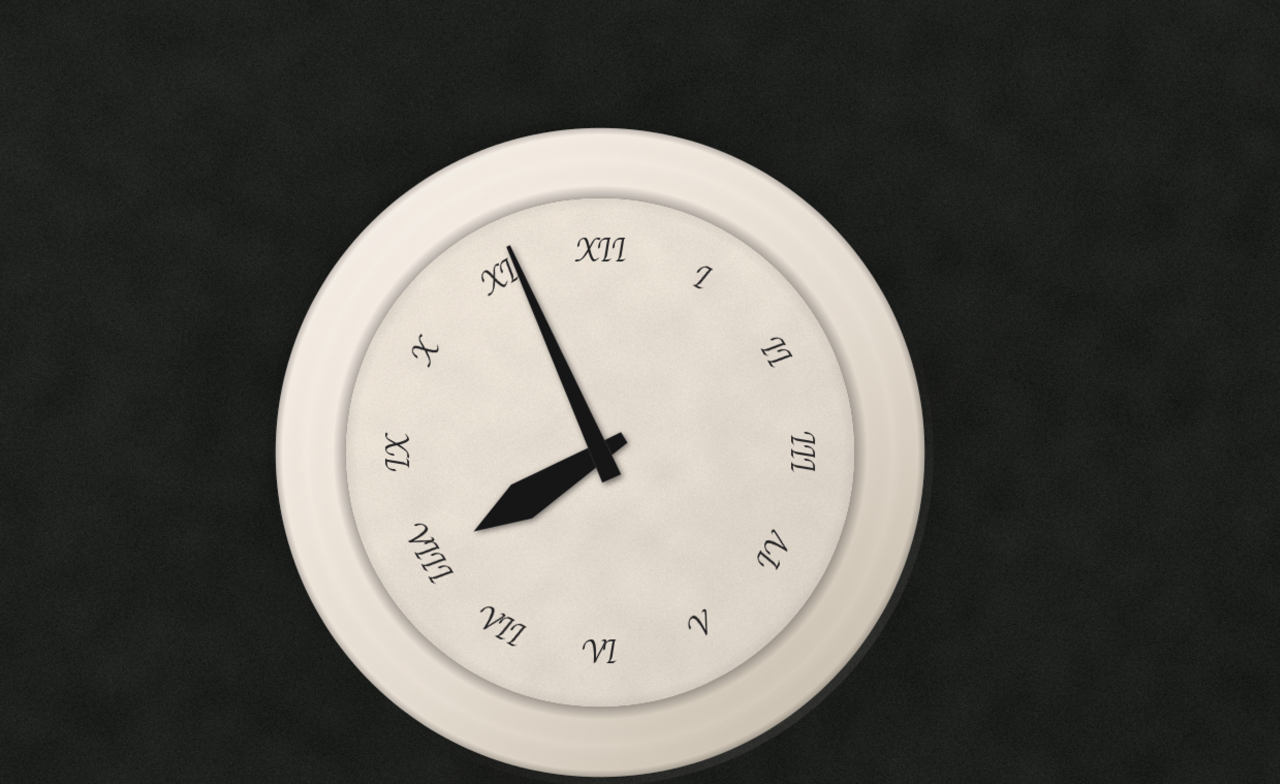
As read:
7,56
